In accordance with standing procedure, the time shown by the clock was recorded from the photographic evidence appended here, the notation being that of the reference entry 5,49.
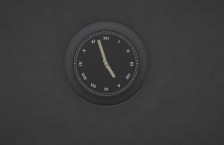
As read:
4,57
